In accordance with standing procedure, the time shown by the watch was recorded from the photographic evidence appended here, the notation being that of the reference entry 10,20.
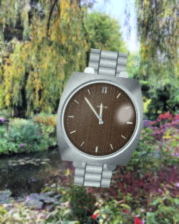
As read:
11,53
